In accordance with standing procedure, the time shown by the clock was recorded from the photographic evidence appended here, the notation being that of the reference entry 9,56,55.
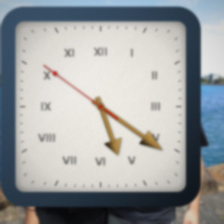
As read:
5,20,51
